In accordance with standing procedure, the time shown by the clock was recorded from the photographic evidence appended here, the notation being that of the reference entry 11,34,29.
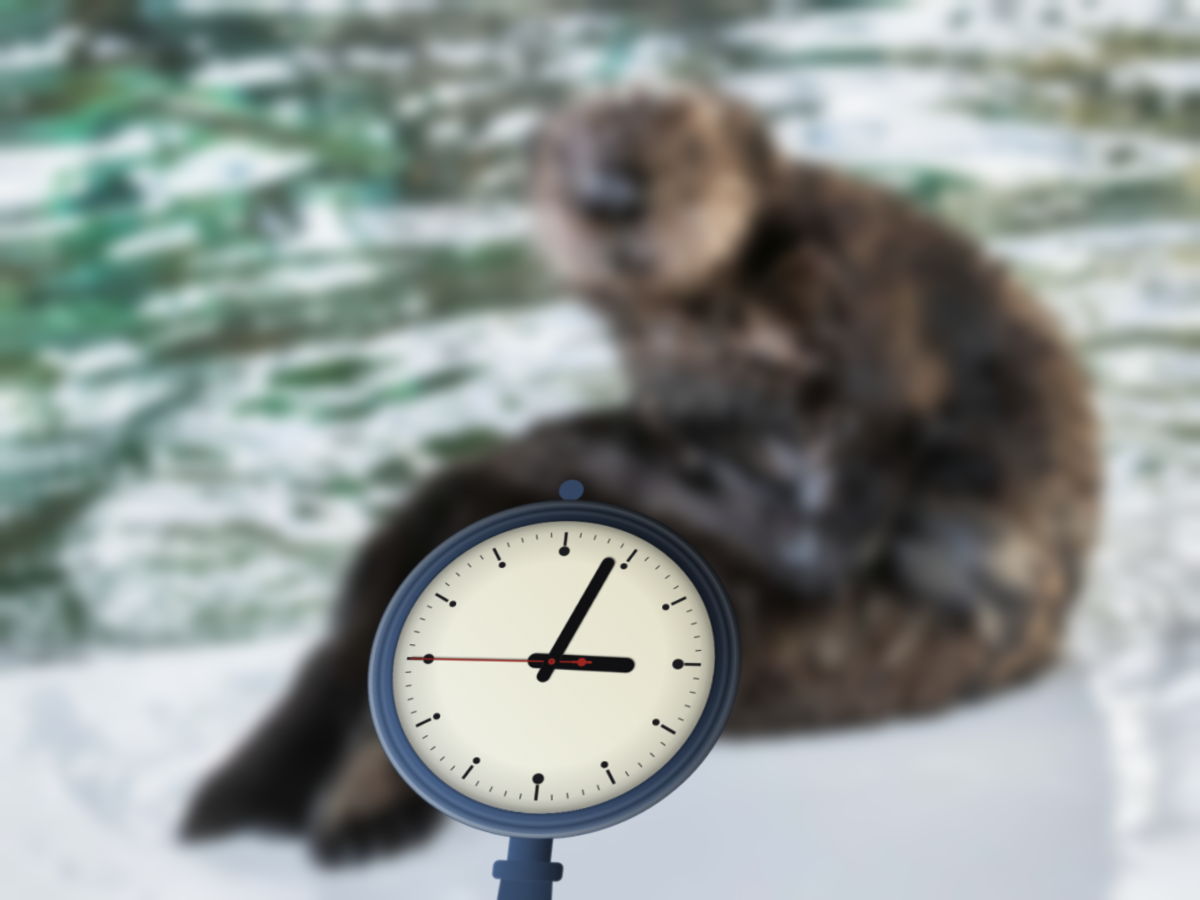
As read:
3,03,45
